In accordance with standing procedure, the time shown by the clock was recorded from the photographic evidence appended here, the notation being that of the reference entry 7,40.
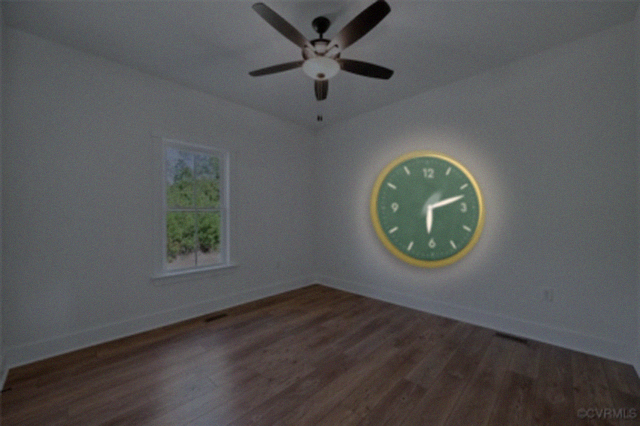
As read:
6,12
